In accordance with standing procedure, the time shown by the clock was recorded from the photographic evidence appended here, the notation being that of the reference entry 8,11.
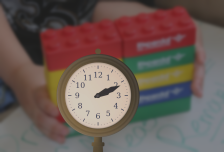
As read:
2,11
